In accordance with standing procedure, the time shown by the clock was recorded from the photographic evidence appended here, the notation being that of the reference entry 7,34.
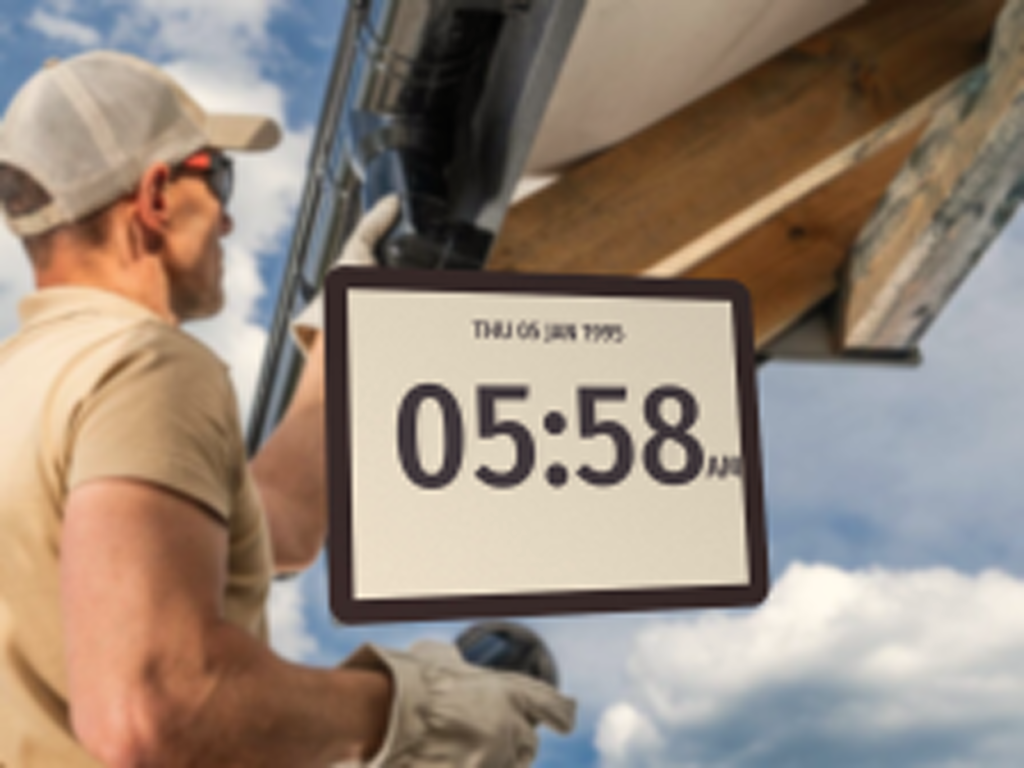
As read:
5,58
